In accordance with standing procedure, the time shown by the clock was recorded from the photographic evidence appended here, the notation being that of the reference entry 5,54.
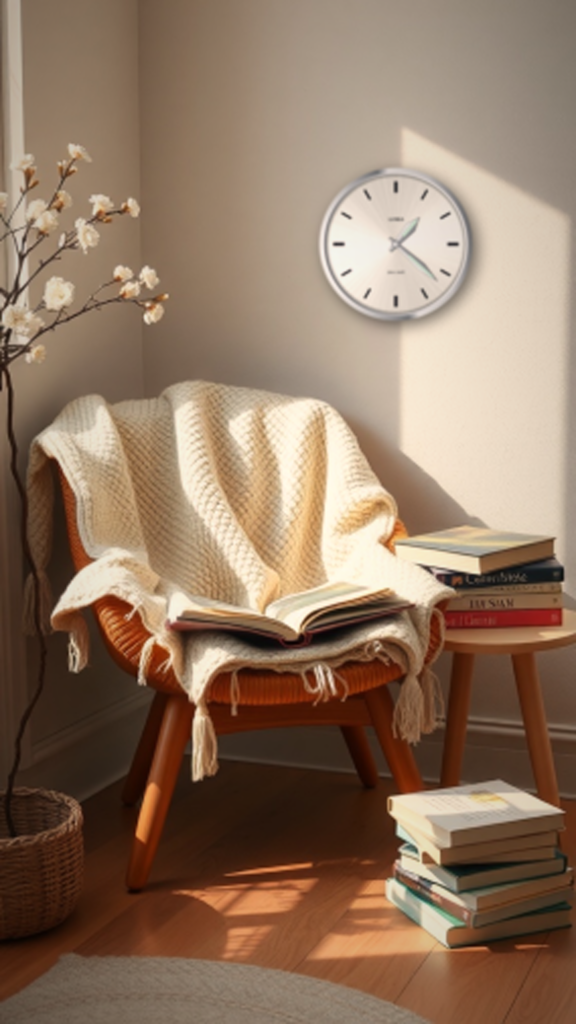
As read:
1,22
